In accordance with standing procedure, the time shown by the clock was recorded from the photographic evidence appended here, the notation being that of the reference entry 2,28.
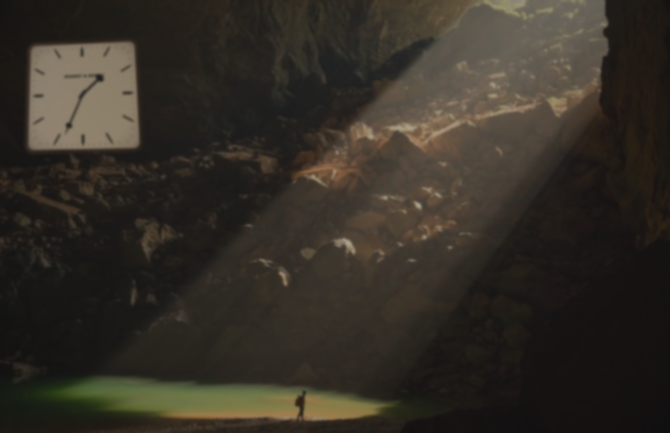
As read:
1,34
